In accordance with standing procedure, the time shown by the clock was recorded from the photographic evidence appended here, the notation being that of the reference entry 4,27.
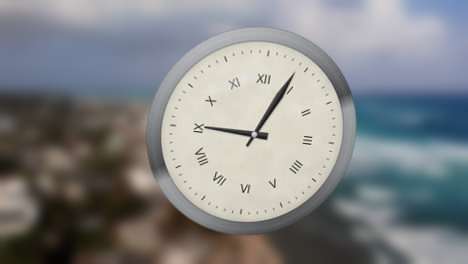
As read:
9,04
